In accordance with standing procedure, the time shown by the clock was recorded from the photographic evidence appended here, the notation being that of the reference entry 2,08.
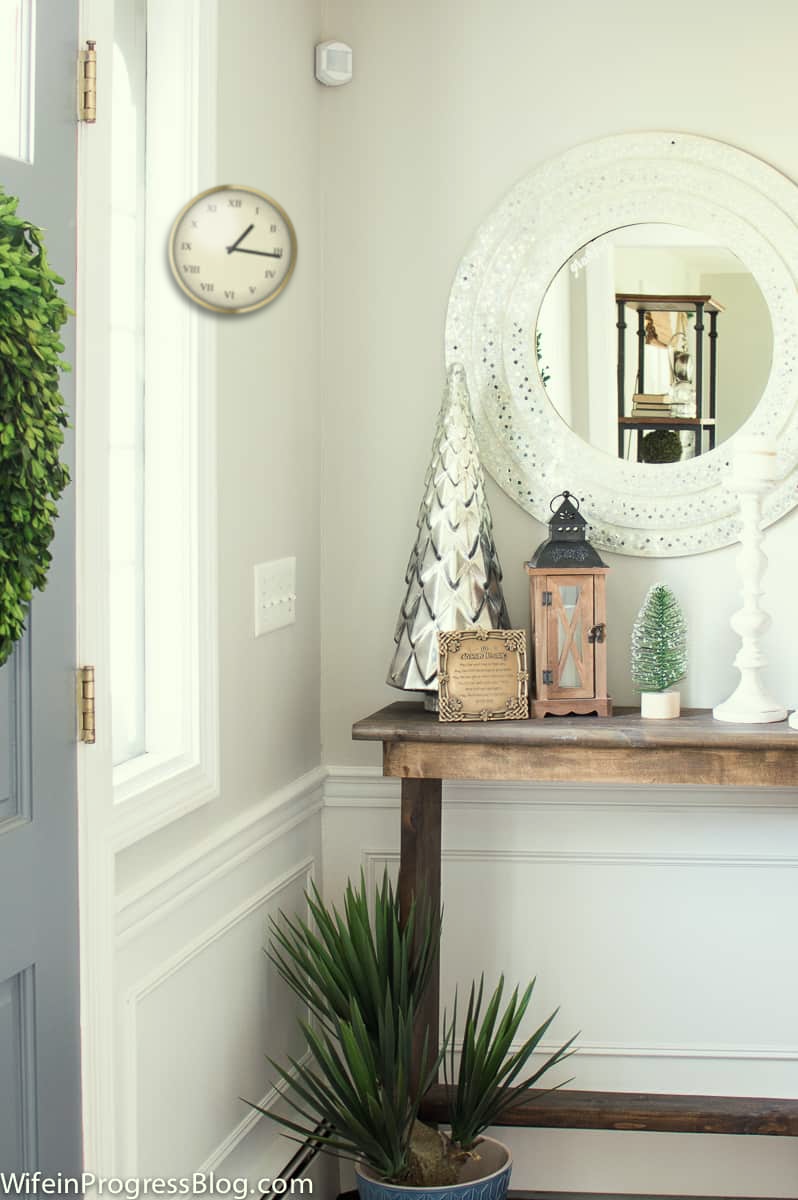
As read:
1,16
